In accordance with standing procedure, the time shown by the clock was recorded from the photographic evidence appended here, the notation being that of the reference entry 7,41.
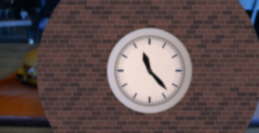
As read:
11,23
